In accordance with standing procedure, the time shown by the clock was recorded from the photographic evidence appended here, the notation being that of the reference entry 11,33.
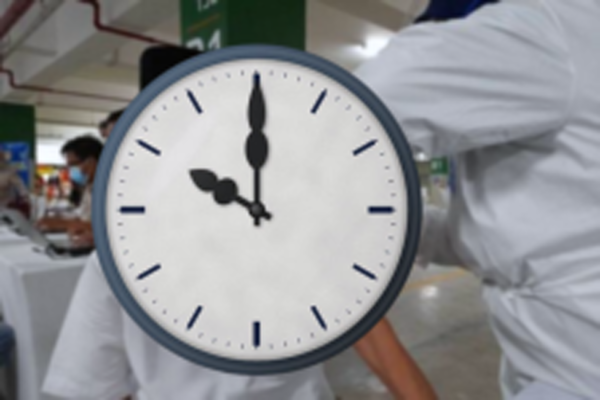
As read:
10,00
